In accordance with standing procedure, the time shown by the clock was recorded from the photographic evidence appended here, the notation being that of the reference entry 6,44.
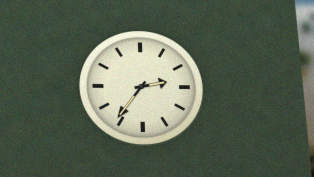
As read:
2,36
